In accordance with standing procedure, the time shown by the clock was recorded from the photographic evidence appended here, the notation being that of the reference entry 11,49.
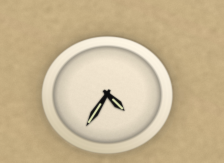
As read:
4,35
